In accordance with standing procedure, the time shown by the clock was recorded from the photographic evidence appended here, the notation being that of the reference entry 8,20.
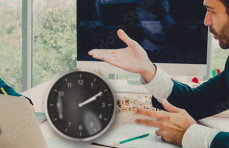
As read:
2,10
